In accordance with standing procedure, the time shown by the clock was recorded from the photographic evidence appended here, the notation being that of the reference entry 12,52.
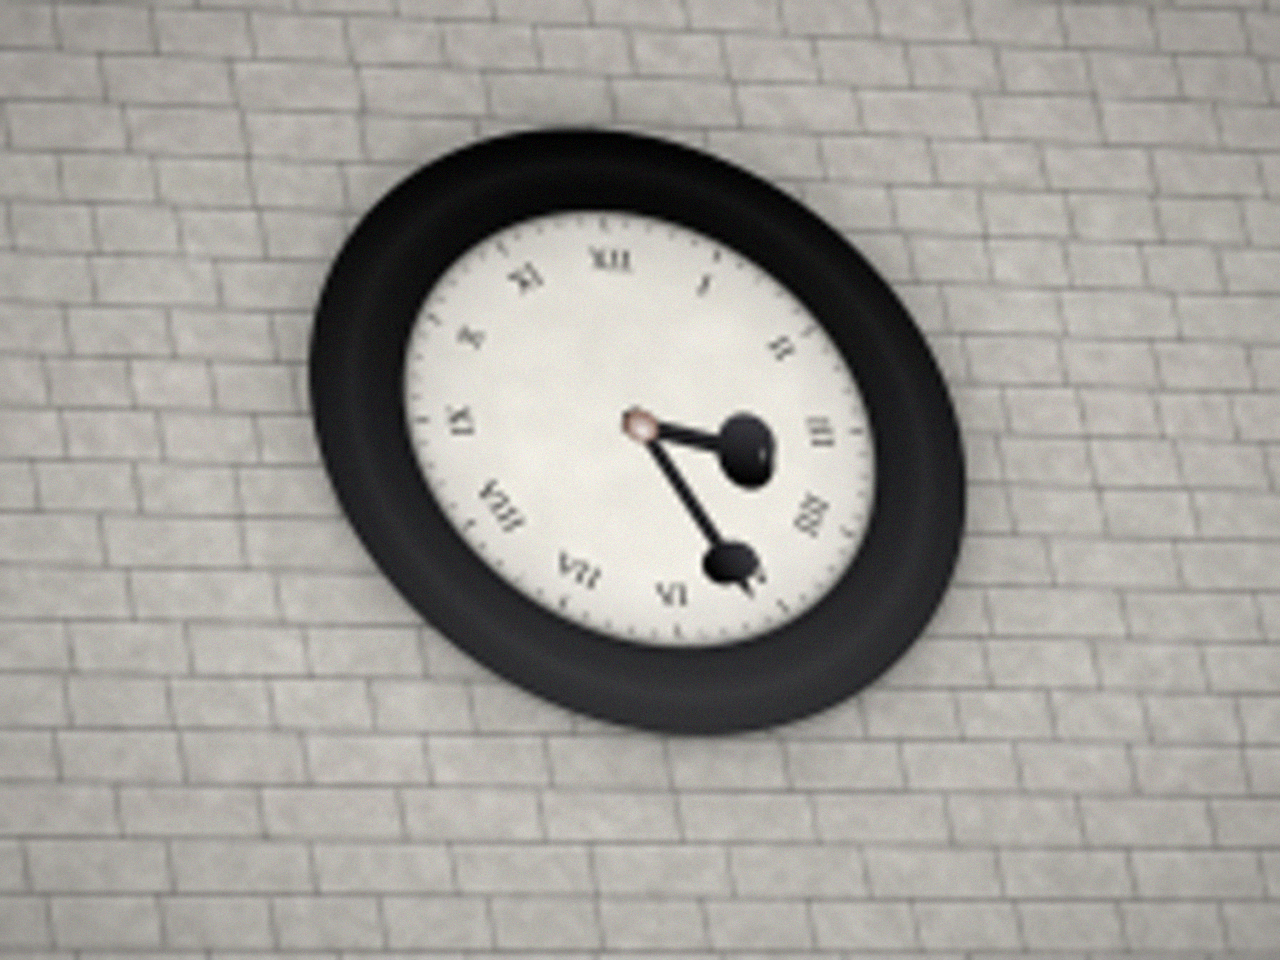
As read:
3,26
